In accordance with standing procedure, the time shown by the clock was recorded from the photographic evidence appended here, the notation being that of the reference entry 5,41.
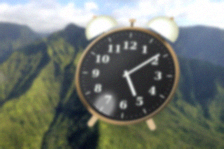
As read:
5,09
